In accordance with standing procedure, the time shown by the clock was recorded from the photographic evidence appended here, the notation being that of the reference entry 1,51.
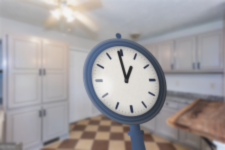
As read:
12,59
